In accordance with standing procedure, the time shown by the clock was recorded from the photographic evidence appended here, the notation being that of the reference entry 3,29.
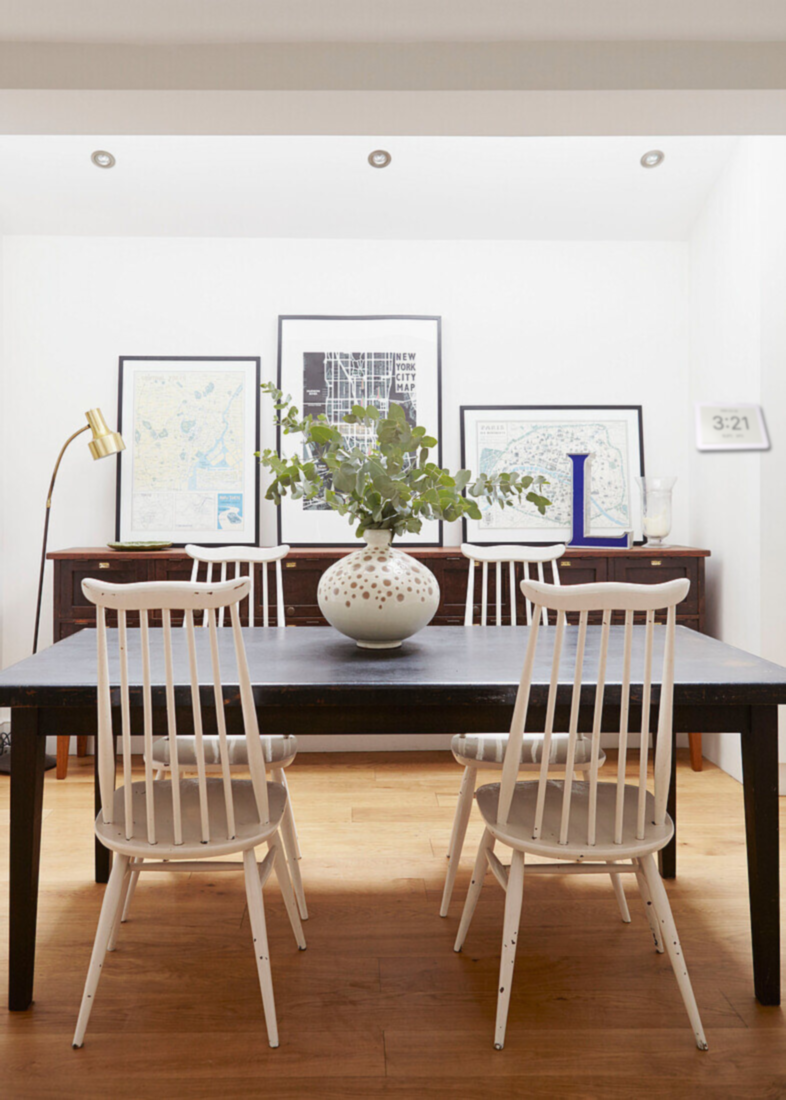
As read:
3,21
